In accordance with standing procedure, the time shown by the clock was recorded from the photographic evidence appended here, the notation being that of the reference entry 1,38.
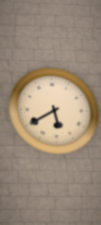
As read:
5,40
